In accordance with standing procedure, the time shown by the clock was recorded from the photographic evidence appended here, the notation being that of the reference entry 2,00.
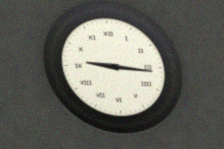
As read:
9,16
